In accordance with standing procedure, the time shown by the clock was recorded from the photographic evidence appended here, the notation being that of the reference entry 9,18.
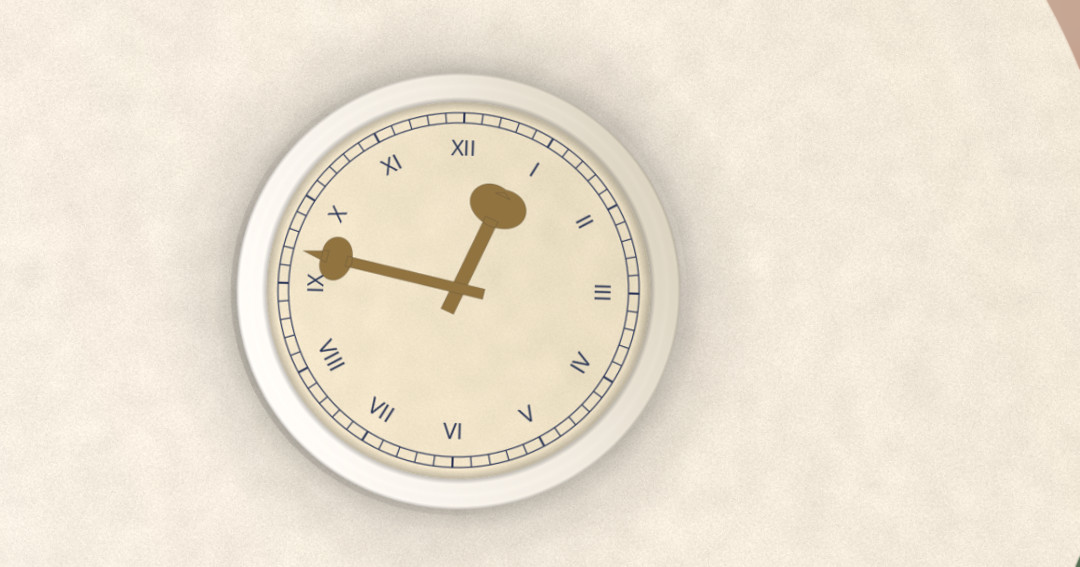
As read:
12,47
